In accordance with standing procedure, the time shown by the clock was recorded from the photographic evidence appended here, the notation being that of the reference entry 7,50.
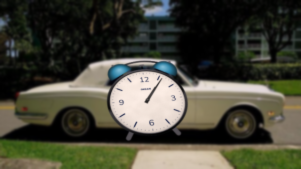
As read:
1,06
